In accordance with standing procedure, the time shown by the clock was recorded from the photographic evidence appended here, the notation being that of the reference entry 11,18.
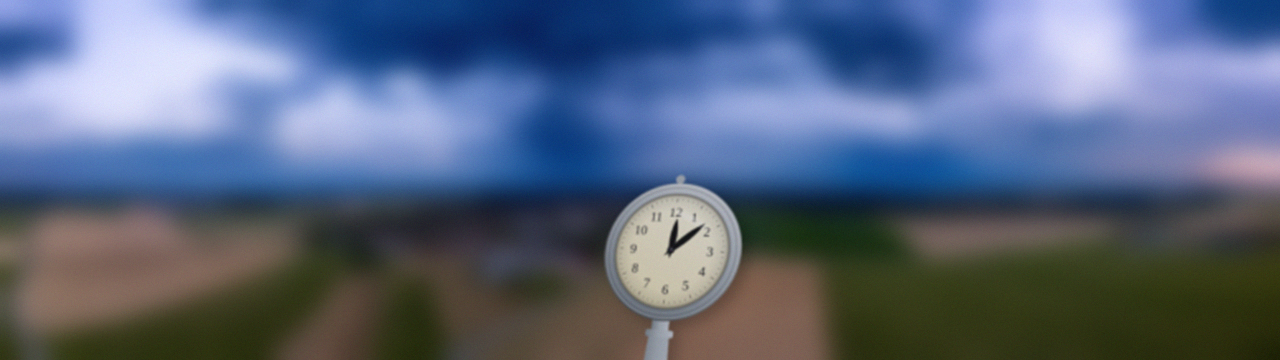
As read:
12,08
